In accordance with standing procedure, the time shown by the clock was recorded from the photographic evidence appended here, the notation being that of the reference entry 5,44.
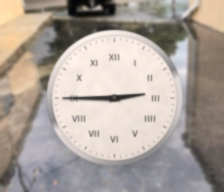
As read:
2,45
